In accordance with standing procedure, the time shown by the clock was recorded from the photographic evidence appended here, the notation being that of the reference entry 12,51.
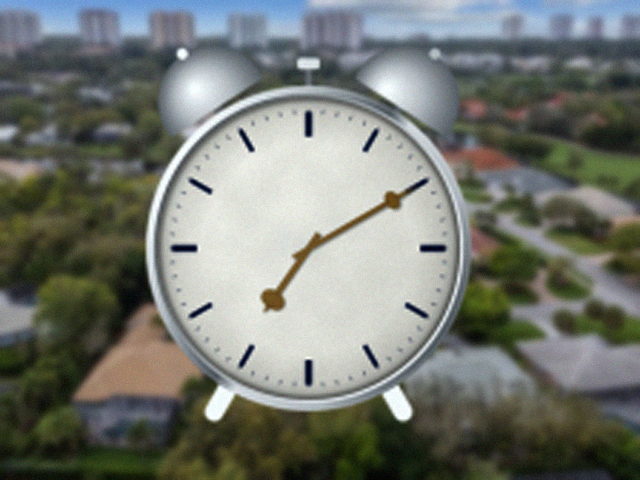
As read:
7,10
